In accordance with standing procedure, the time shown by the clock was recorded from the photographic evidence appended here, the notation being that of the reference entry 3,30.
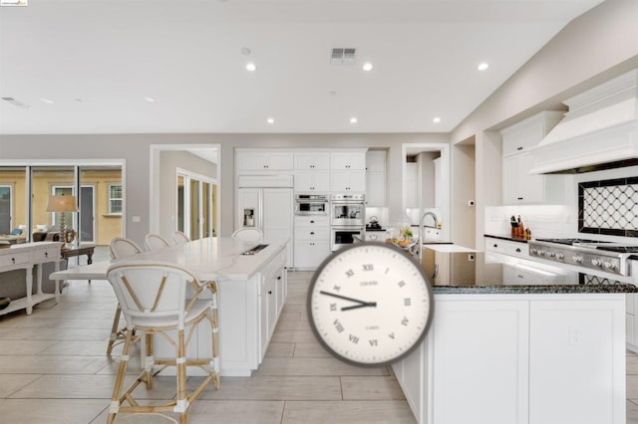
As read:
8,48
